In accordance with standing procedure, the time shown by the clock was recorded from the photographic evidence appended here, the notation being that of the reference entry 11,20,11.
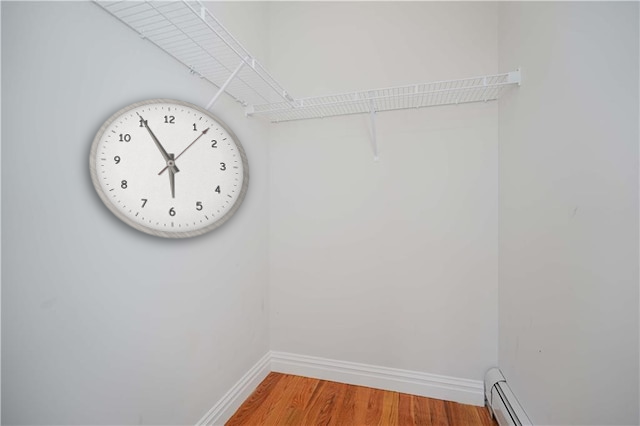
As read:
5,55,07
